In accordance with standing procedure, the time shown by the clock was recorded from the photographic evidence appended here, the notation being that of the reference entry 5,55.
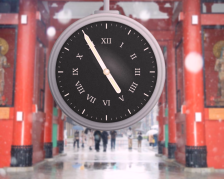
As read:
4,55
